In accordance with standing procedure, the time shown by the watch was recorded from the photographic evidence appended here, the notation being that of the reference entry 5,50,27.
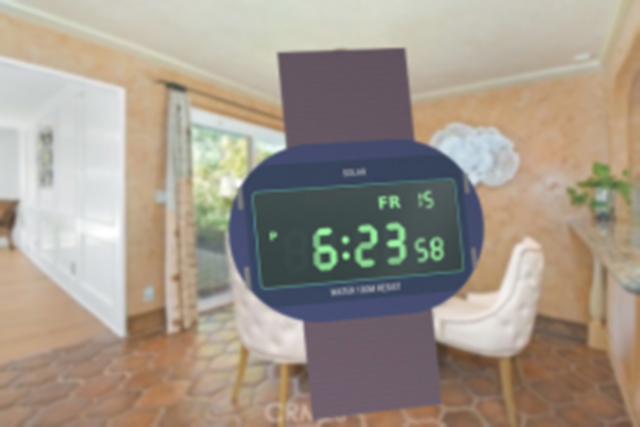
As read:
6,23,58
